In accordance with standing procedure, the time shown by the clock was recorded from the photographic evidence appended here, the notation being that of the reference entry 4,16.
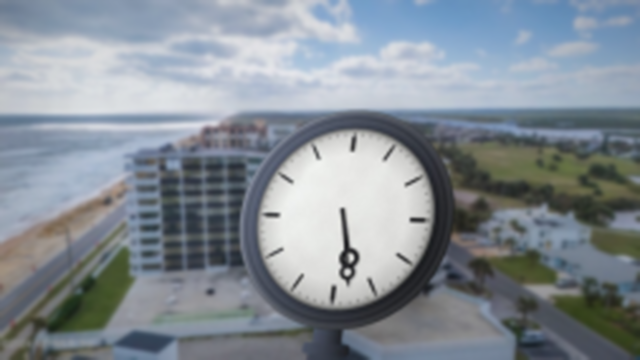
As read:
5,28
